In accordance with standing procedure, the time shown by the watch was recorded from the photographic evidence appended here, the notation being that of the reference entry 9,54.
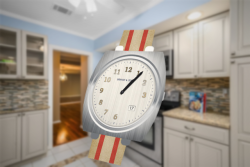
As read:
1,06
